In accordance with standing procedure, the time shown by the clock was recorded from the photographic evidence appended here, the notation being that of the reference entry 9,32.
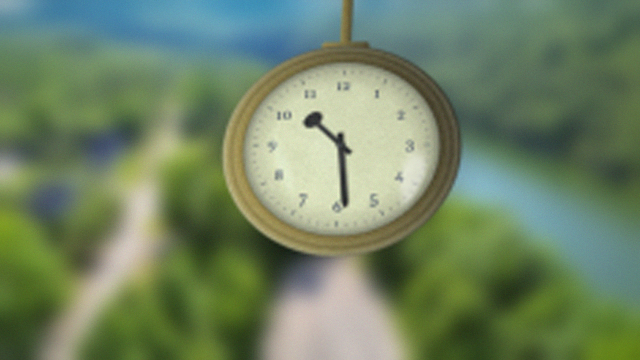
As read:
10,29
